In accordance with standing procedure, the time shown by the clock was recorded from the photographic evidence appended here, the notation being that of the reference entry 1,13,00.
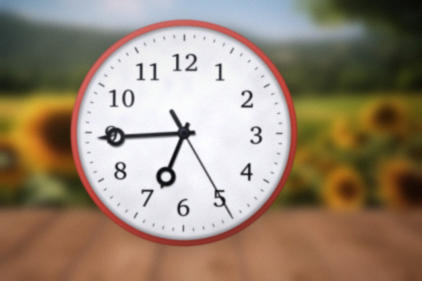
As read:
6,44,25
